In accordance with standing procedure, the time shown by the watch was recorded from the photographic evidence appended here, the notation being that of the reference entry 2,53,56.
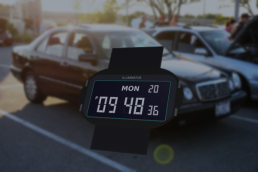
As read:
9,48,36
